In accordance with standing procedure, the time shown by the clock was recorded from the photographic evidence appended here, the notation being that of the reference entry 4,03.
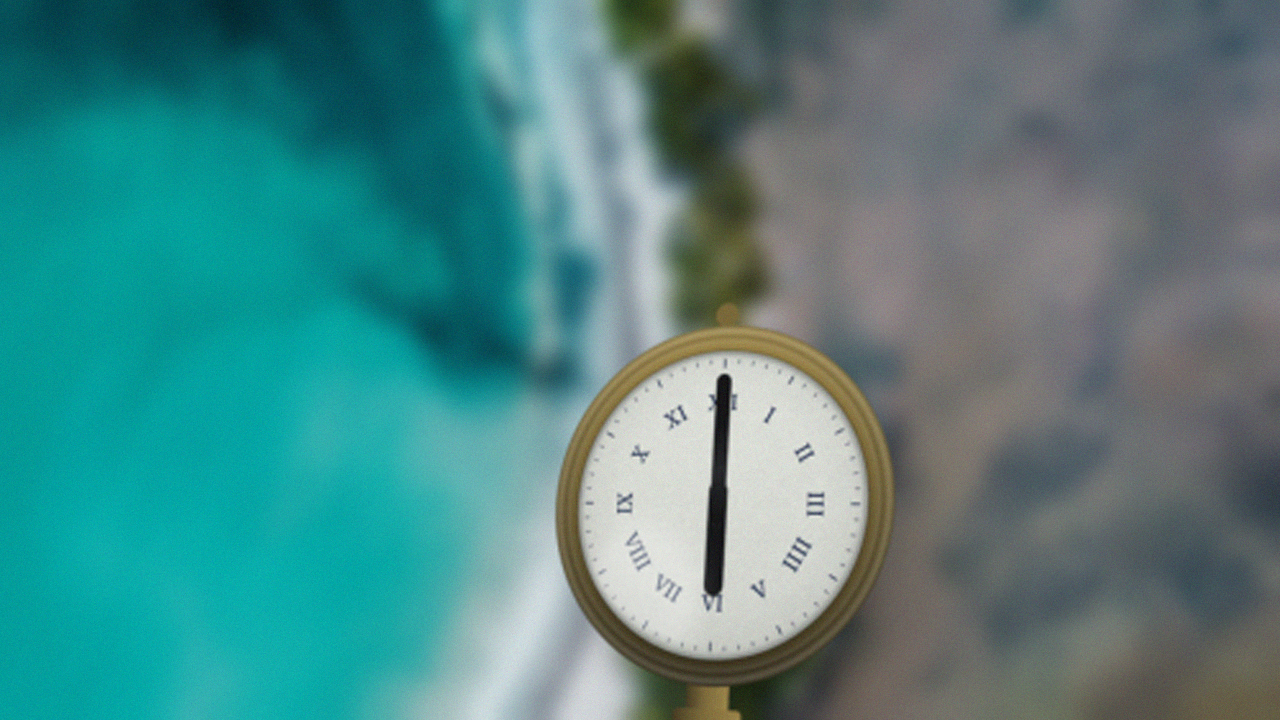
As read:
6,00
